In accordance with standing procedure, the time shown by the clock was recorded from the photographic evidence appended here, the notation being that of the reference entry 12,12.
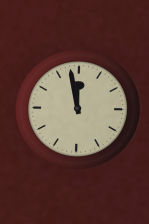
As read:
11,58
